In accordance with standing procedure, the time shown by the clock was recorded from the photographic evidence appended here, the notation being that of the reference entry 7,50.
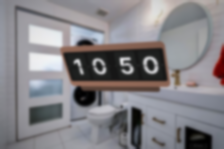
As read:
10,50
